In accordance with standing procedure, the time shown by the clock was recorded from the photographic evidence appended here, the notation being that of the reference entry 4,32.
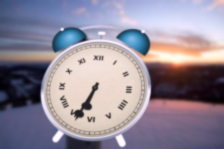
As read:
6,34
